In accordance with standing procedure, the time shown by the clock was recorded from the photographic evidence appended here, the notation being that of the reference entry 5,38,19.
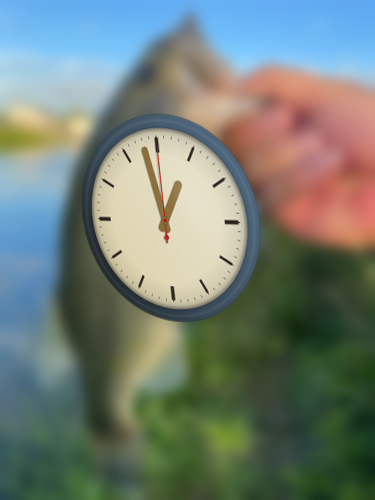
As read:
12,58,00
